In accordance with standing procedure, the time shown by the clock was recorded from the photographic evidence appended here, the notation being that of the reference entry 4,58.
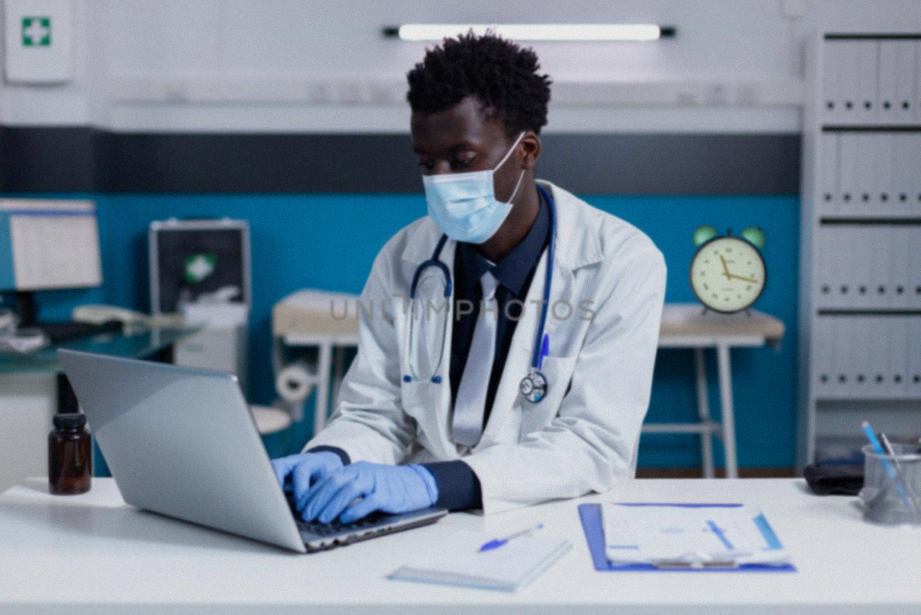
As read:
11,17
